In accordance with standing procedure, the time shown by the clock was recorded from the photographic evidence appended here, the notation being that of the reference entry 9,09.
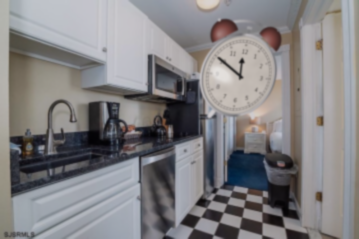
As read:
11,50
